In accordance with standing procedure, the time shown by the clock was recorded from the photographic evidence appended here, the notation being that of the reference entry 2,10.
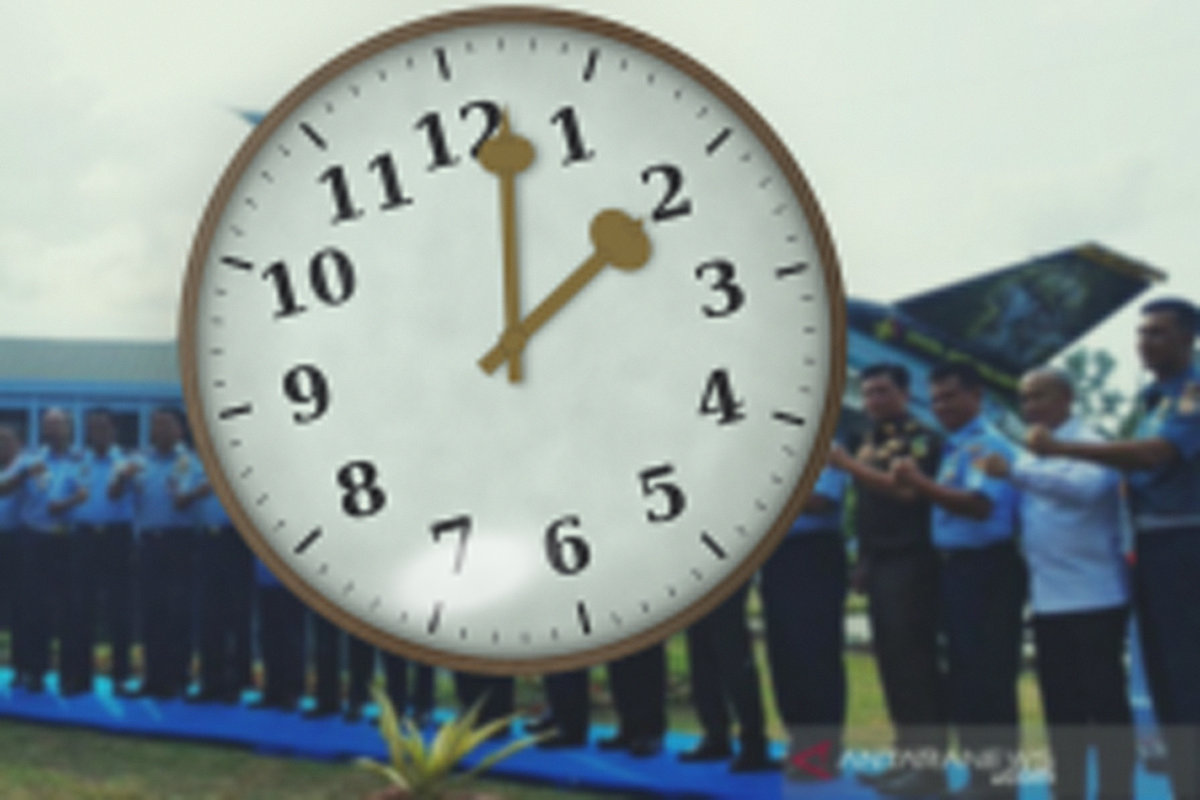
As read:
2,02
